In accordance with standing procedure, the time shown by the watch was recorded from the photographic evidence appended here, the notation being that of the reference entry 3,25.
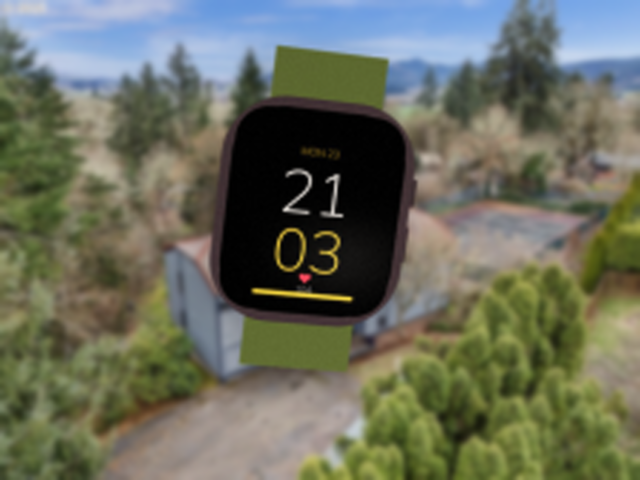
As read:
21,03
